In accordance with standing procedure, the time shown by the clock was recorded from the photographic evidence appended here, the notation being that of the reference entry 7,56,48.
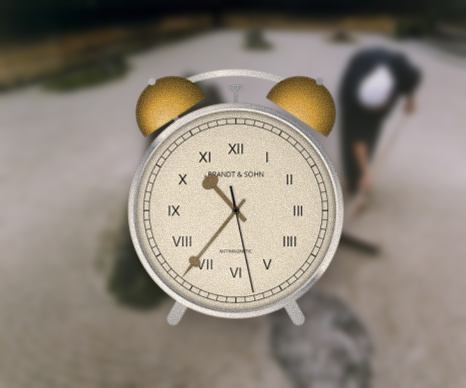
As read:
10,36,28
